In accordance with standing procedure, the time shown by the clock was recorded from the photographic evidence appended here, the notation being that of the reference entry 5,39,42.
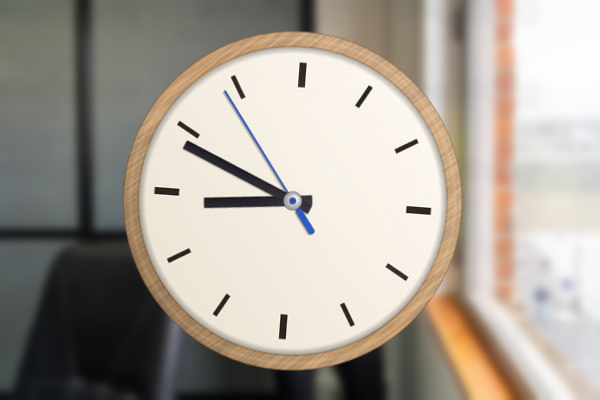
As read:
8,48,54
